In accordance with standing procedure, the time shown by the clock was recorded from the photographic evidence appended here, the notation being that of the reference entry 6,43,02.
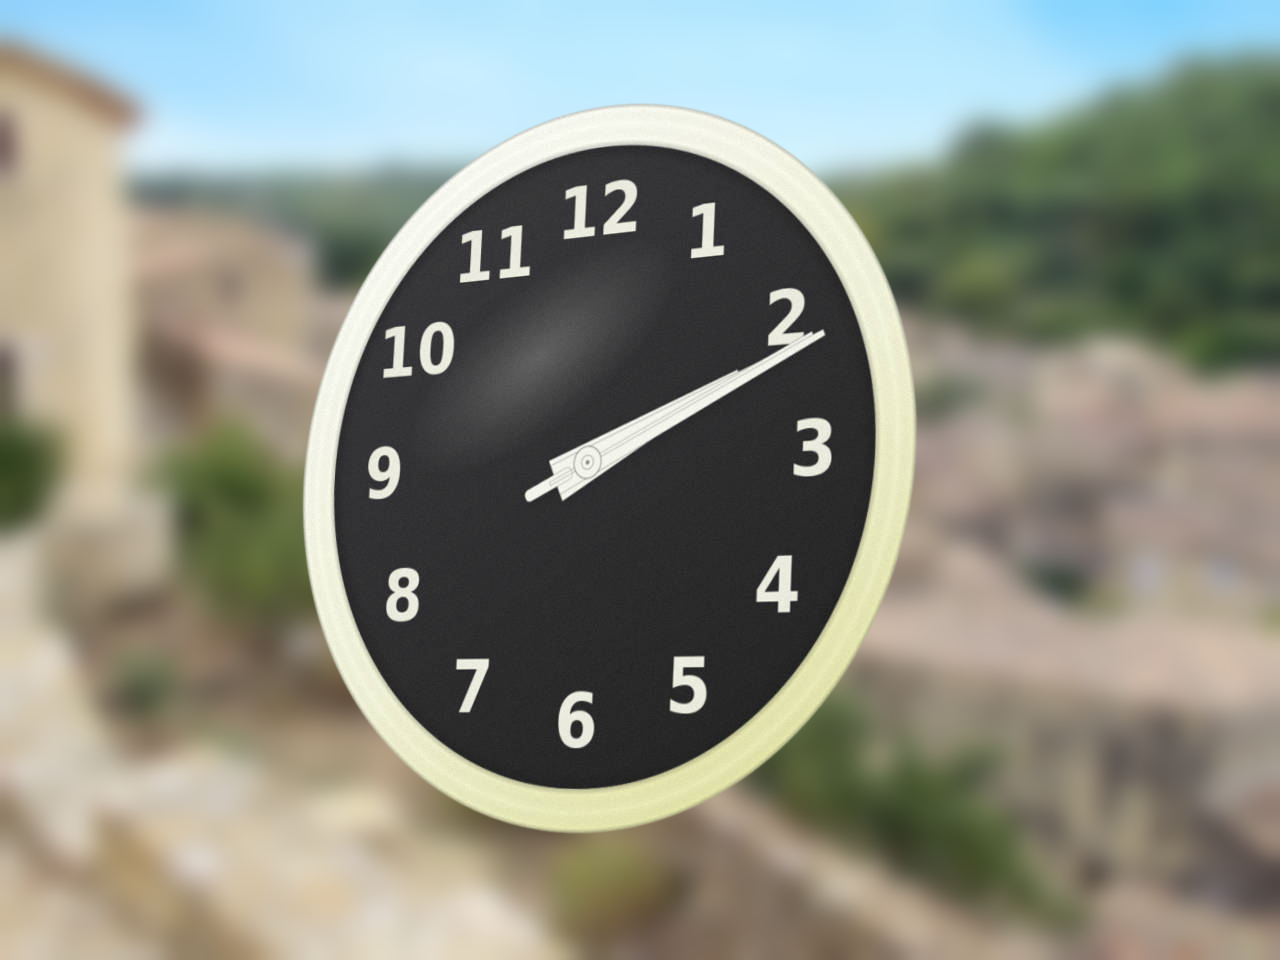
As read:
2,11,11
